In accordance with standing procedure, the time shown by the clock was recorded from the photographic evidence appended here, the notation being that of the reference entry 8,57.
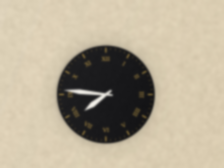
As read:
7,46
